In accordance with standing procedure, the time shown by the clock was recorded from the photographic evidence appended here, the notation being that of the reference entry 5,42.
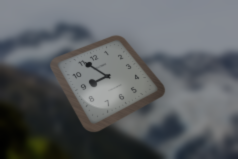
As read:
8,56
